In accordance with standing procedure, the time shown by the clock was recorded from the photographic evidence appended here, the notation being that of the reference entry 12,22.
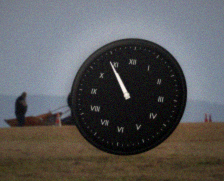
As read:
10,54
